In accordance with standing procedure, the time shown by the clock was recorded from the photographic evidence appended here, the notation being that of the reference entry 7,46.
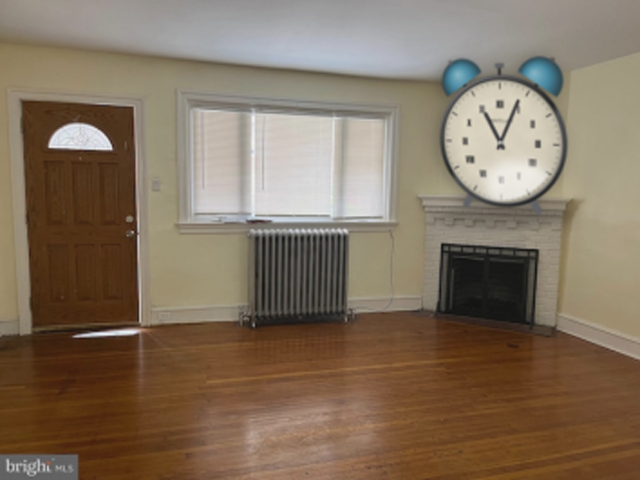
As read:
11,04
